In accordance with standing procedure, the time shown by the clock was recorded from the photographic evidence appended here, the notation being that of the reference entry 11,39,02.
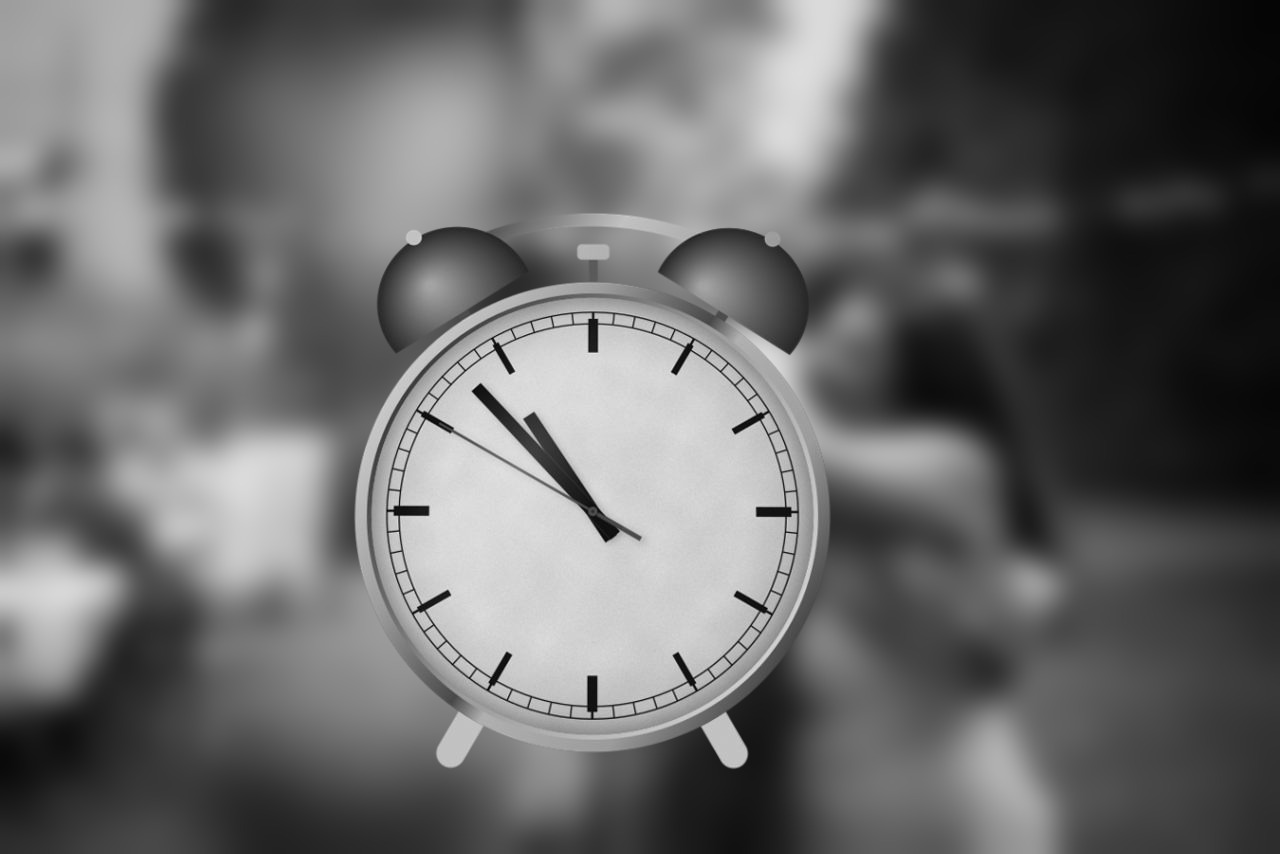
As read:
10,52,50
